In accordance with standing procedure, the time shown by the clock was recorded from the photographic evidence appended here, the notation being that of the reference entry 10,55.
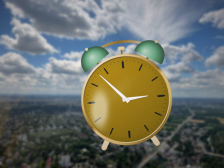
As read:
2,53
